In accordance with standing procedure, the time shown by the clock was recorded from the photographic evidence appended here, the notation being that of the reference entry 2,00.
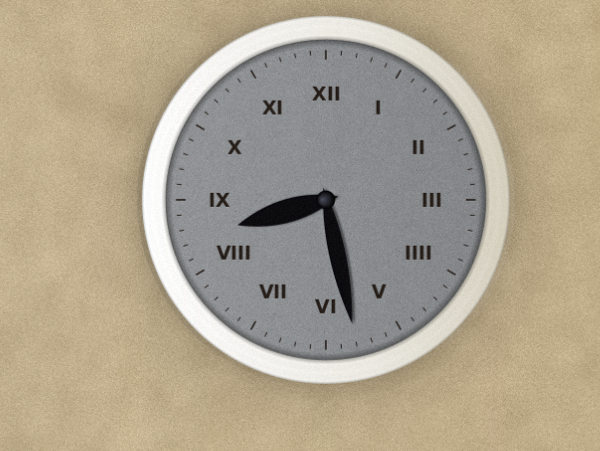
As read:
8,28
